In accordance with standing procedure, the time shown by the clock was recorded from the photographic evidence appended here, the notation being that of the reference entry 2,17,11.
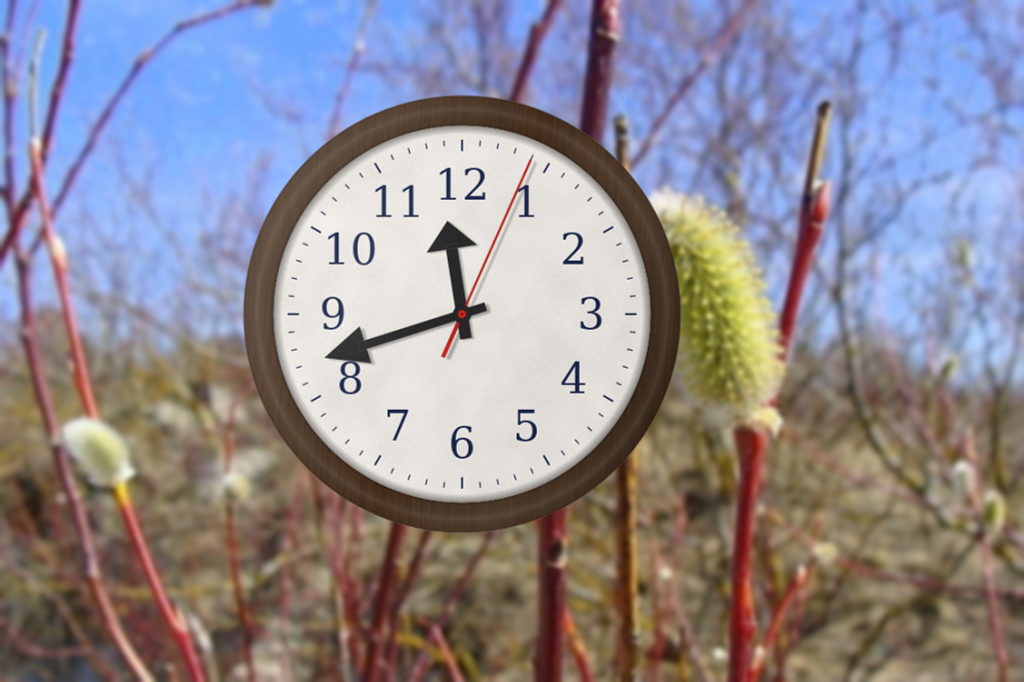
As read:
11,42,04
